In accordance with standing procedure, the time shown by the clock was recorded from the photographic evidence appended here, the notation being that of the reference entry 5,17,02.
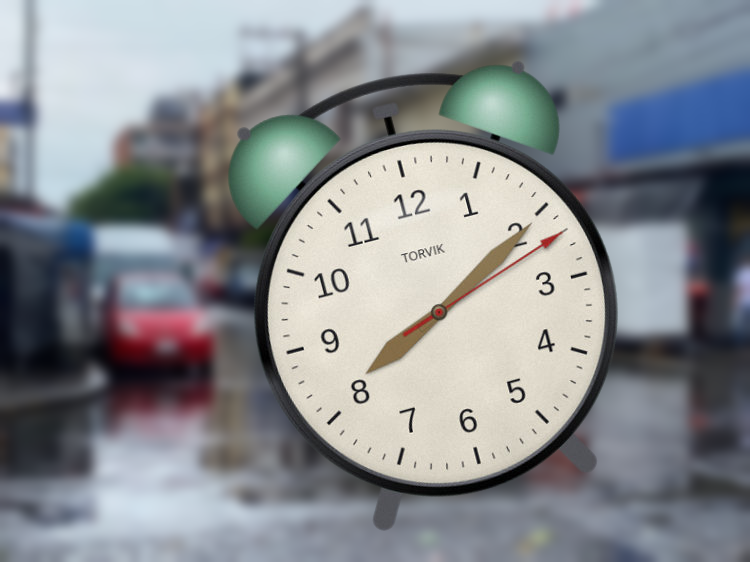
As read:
8,10,12
